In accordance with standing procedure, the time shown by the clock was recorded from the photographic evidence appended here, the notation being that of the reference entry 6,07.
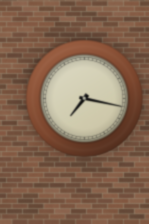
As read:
7,17
